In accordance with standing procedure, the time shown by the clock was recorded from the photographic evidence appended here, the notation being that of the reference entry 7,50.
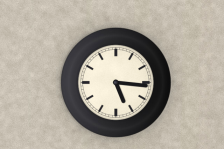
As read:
5,16
